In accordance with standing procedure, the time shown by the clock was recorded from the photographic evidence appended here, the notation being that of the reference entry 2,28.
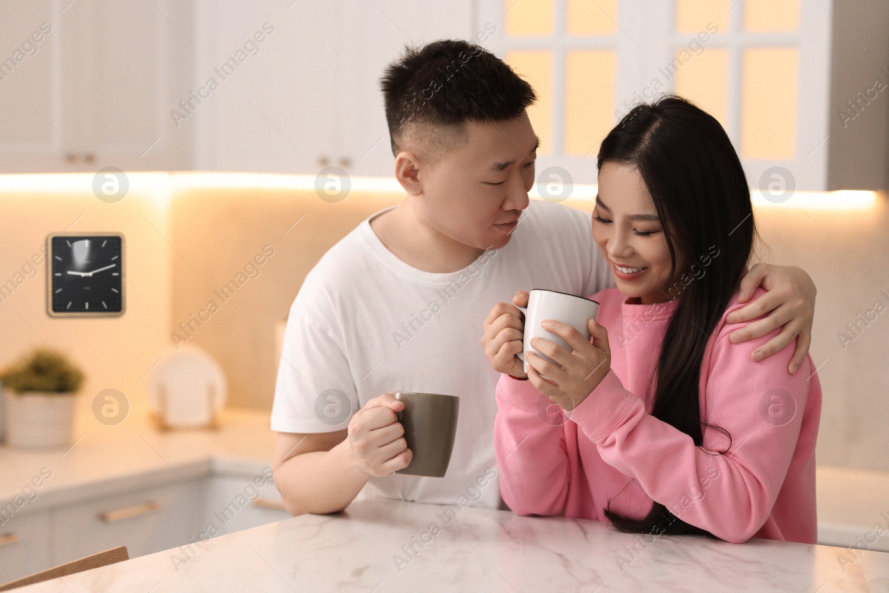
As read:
9,12
